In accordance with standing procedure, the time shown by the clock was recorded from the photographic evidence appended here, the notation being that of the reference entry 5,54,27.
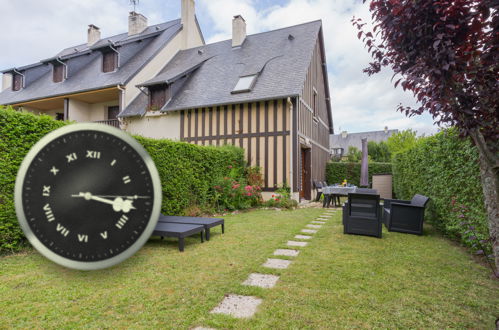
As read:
3,16,14
